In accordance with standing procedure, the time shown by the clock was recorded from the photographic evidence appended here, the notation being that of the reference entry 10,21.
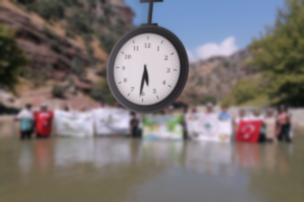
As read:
5,31
